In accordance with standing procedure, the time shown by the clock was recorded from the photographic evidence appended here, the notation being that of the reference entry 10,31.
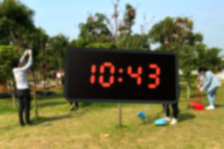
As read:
10,43
